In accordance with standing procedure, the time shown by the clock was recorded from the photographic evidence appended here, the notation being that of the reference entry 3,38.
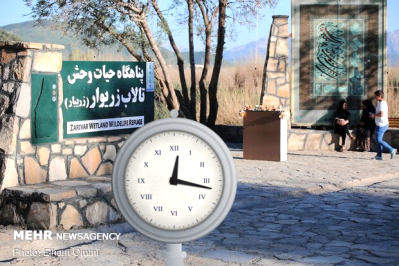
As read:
12,17
